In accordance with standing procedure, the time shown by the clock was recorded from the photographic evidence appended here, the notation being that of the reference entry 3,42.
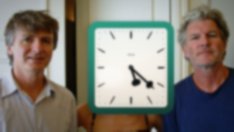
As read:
5,22
